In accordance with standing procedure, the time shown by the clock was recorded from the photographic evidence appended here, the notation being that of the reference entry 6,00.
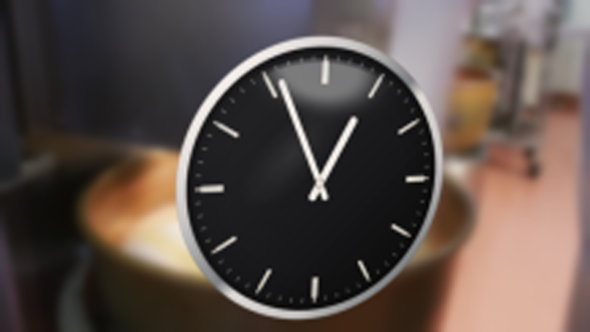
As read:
12,56
